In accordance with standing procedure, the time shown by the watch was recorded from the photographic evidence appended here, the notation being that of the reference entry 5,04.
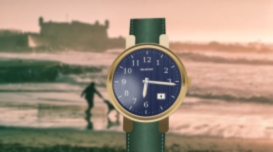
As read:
6,16
